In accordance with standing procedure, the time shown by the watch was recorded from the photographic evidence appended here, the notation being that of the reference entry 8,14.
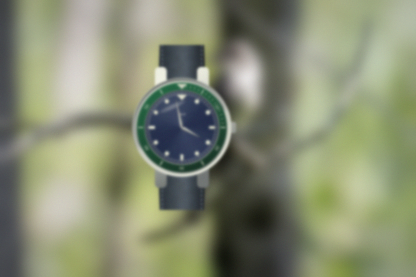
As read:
3,58
